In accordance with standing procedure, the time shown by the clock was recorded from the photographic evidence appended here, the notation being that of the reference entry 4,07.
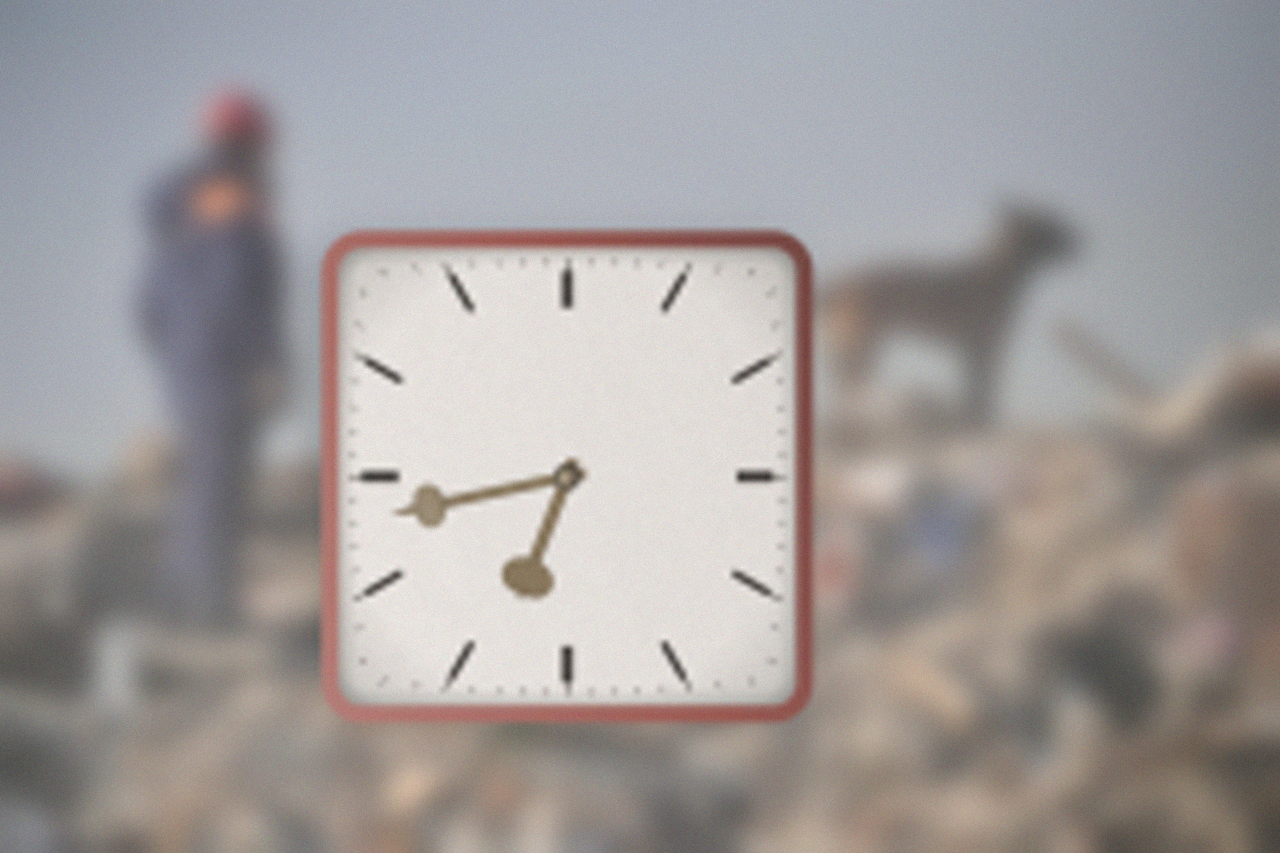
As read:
6,43
